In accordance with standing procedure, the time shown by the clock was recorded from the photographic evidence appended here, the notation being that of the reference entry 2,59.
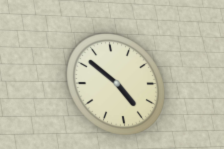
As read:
4,52
